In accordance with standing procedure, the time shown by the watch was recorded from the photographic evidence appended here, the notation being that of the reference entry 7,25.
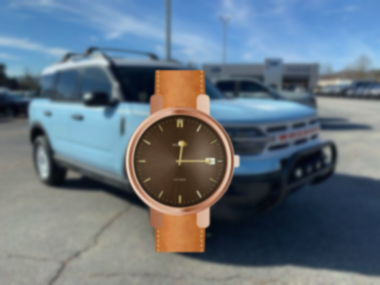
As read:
12,15
